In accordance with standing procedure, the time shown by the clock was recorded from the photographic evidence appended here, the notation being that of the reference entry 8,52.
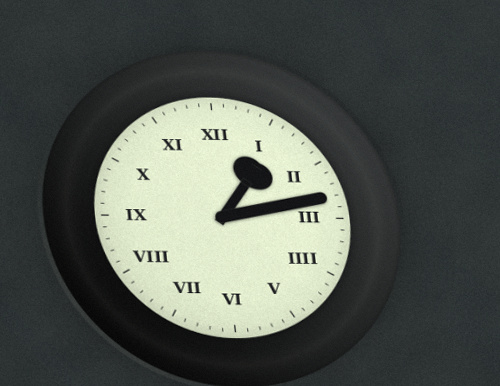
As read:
1,13
